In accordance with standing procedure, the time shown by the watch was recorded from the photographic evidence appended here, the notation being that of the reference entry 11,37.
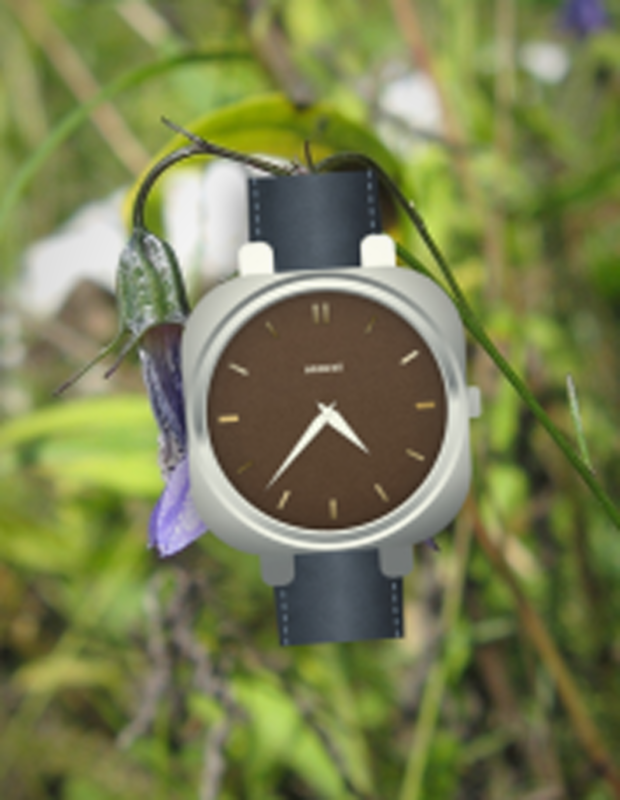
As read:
4,37
